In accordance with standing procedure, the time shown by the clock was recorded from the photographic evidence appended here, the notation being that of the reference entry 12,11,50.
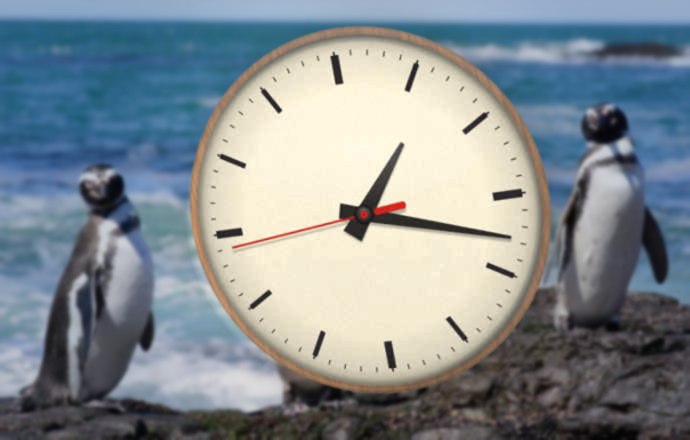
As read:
1,17,44
